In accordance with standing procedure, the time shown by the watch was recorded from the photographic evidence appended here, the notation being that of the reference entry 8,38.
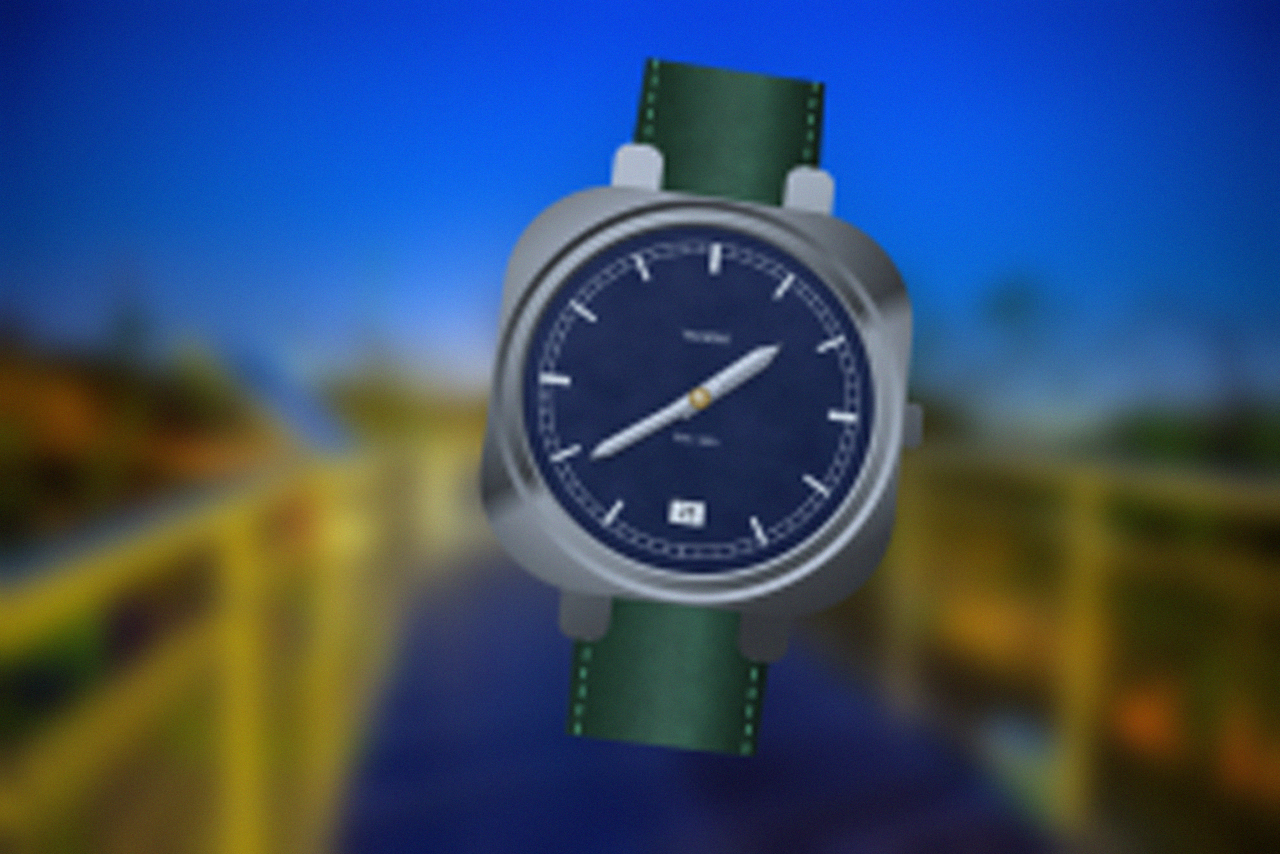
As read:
1,39
